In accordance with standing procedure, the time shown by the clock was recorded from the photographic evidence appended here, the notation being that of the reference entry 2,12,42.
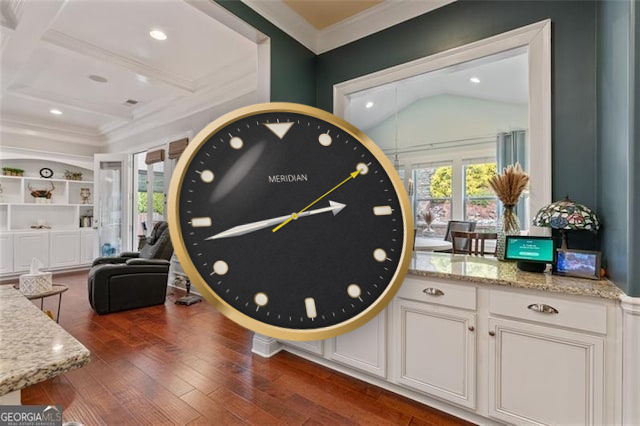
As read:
2,43,10
